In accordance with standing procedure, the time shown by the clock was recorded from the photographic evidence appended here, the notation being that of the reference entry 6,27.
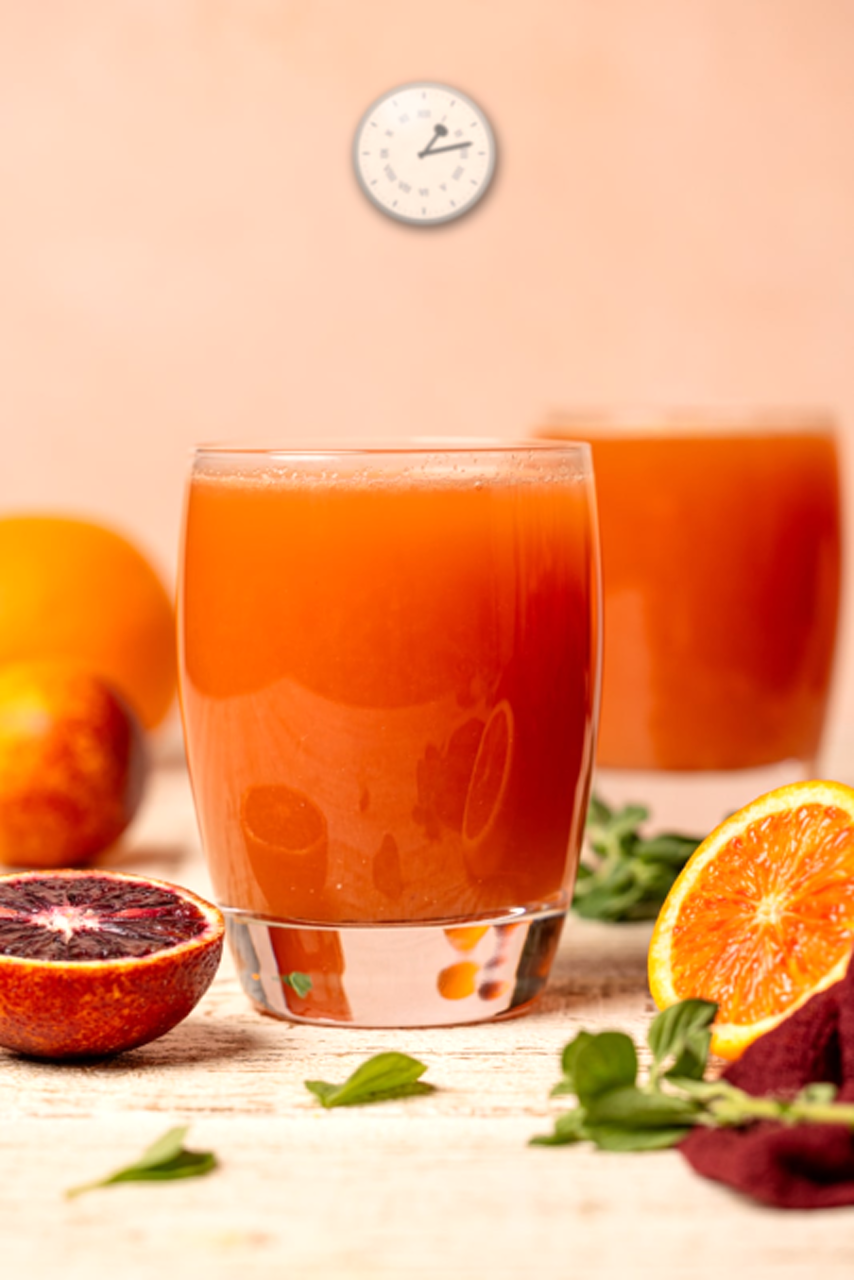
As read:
1,13
